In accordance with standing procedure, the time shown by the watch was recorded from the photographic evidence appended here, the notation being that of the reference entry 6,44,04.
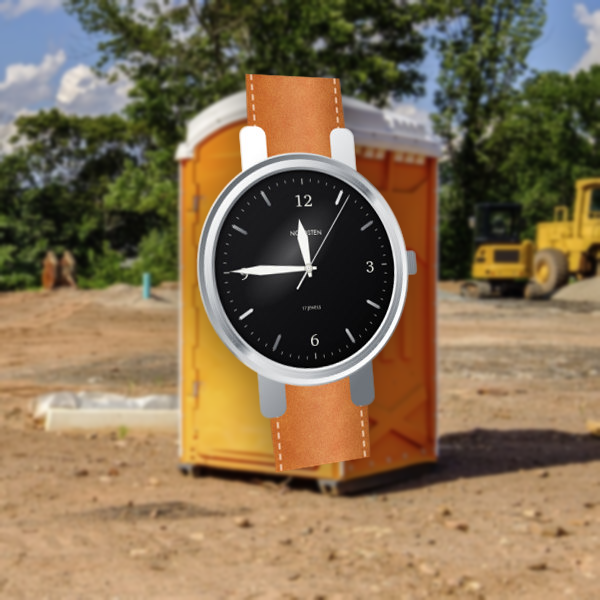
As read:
11,45,06
